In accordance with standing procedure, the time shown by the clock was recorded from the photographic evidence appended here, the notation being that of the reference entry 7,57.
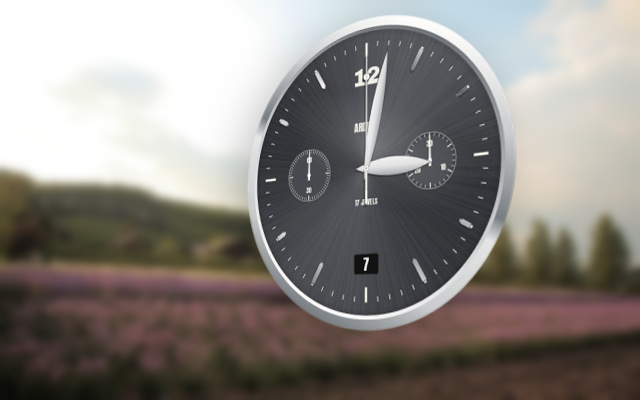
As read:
3,02
